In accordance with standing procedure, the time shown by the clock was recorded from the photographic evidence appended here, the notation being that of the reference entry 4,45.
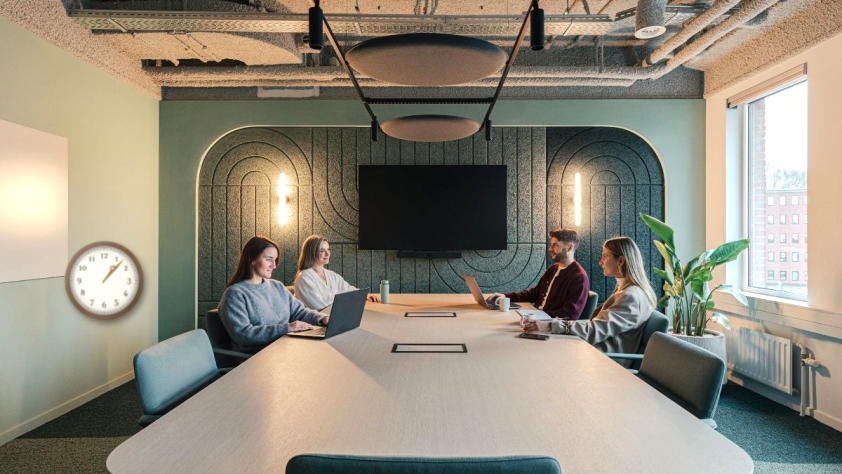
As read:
1,07
